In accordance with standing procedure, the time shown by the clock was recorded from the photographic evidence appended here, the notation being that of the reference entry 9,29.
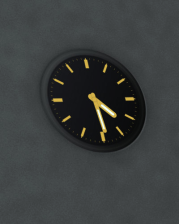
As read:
4,29
